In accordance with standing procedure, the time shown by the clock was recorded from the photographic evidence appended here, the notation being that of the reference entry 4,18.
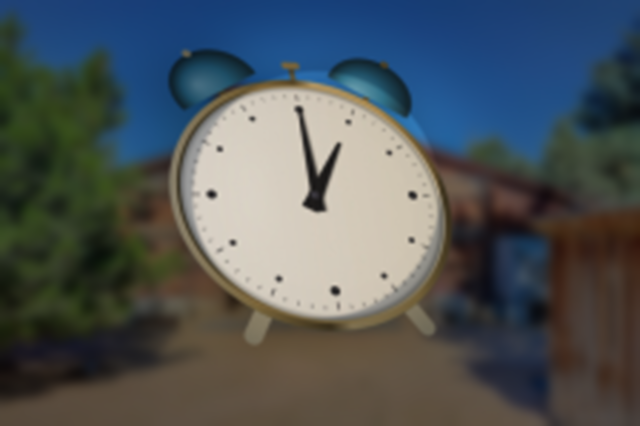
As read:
1,00
